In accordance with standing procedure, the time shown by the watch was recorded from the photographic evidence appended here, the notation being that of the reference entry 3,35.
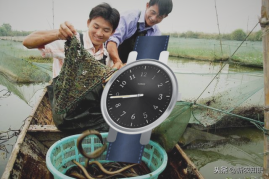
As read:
8,44
